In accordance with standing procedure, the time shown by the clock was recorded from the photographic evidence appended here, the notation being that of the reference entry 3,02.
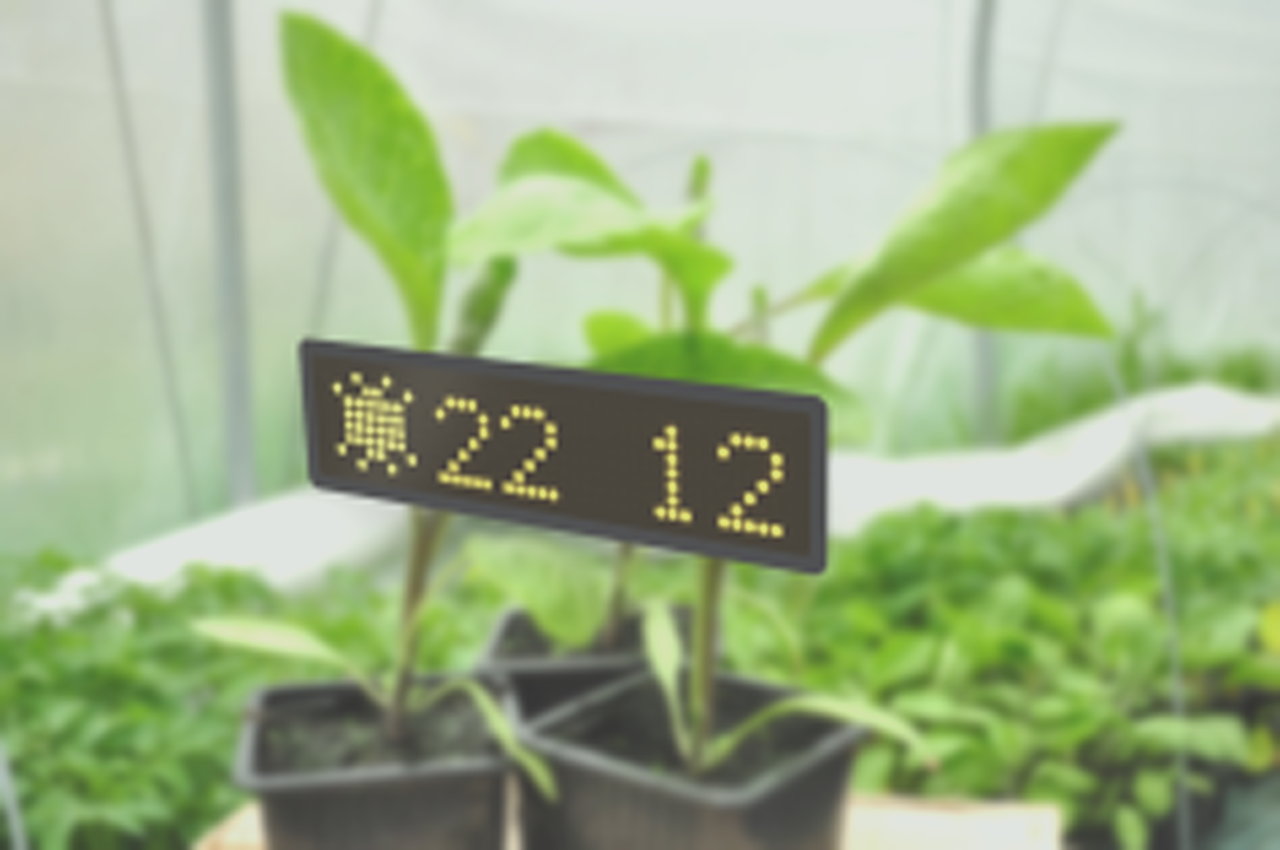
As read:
22,12
